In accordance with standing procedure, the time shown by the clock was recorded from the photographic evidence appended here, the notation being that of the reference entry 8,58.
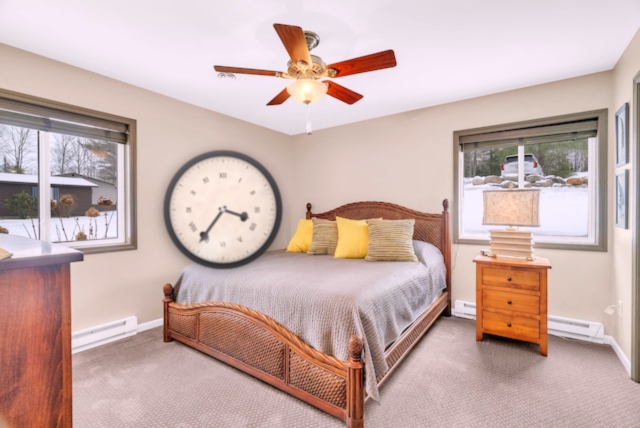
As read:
3,36
